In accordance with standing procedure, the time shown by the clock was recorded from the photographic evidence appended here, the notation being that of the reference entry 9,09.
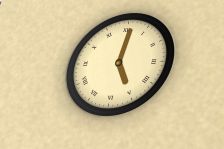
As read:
5,01
